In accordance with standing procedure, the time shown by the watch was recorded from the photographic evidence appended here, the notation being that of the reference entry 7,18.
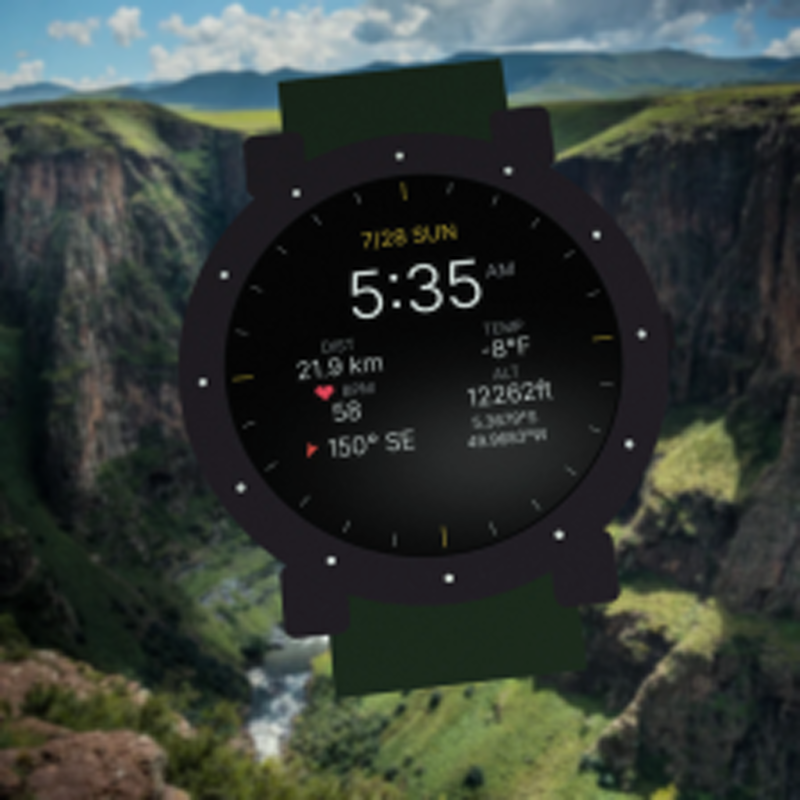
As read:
5,35
